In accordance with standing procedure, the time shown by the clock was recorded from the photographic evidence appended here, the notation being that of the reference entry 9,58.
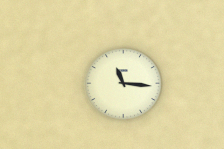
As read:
11,16
